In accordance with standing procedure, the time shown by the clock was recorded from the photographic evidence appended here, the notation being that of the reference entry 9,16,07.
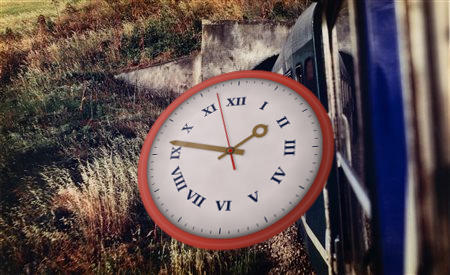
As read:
1,46,57
